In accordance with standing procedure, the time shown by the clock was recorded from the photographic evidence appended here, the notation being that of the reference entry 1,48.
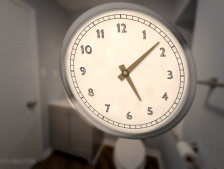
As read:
5,08
